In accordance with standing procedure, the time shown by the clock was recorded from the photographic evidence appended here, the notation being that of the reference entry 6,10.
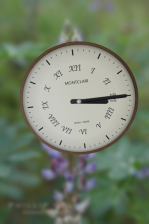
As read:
3,15
